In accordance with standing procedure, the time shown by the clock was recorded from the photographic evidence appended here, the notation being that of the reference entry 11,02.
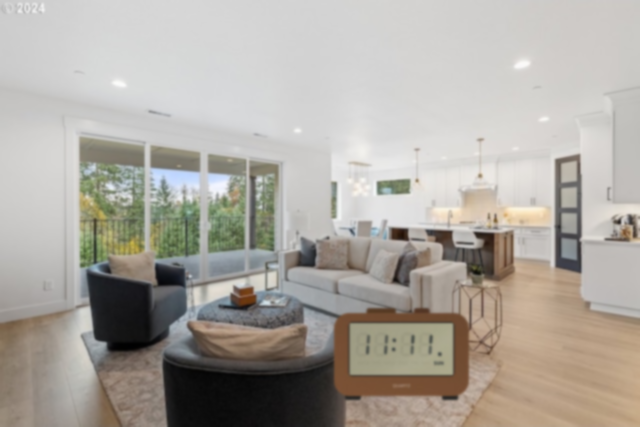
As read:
11,11
